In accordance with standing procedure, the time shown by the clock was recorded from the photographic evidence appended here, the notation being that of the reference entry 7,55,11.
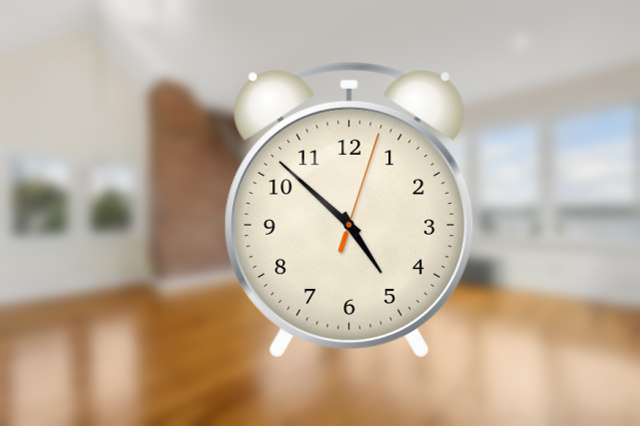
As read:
4,52,03
